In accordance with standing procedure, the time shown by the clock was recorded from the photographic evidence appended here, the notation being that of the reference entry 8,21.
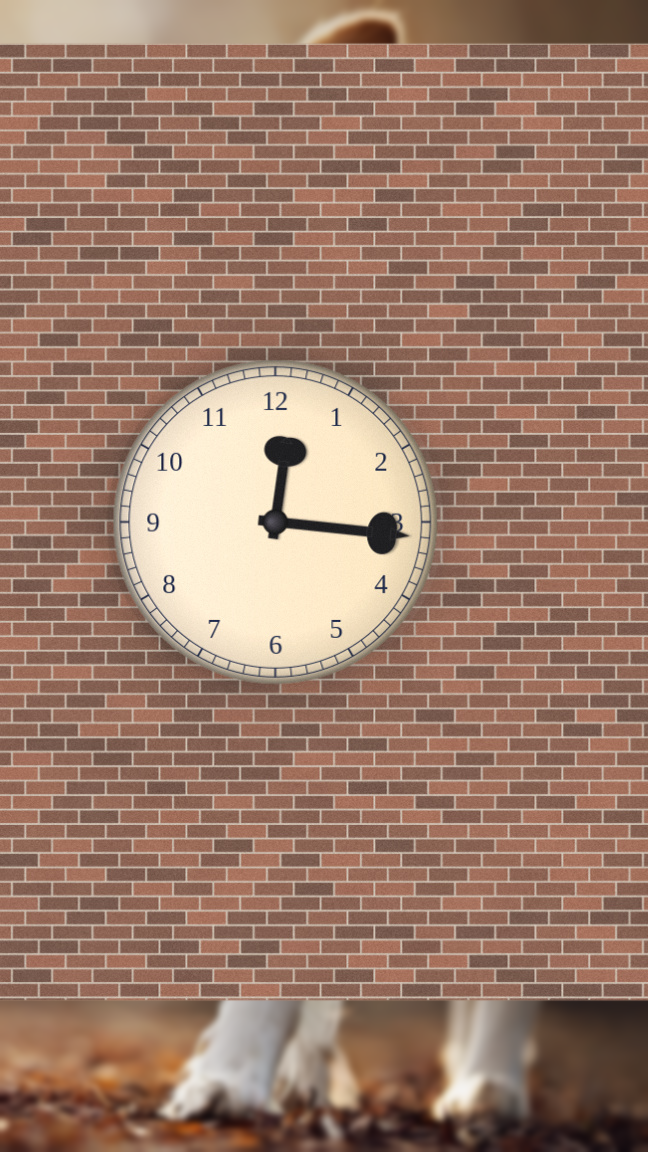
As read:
12,16
